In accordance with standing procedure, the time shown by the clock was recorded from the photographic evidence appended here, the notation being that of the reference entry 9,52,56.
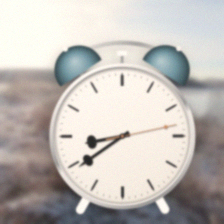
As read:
8,39,13
